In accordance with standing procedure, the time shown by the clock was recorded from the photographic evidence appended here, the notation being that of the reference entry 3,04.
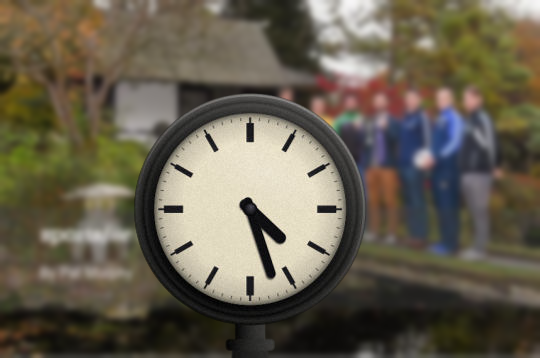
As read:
4,27
